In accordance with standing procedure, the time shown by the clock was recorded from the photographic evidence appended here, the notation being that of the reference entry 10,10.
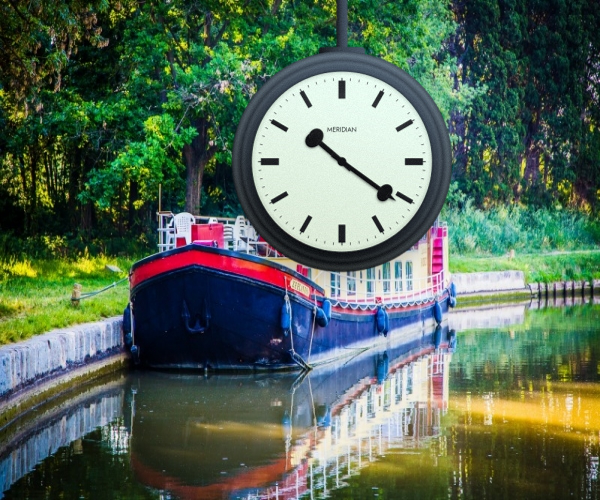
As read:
10,21
